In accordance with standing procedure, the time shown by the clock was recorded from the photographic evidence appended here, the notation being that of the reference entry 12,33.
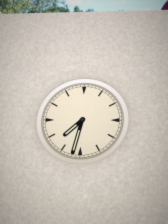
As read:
7,32
